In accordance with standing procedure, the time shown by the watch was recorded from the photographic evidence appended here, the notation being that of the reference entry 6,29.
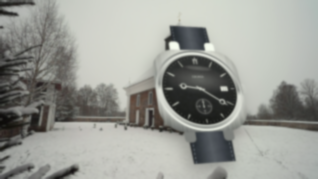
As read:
9,21
